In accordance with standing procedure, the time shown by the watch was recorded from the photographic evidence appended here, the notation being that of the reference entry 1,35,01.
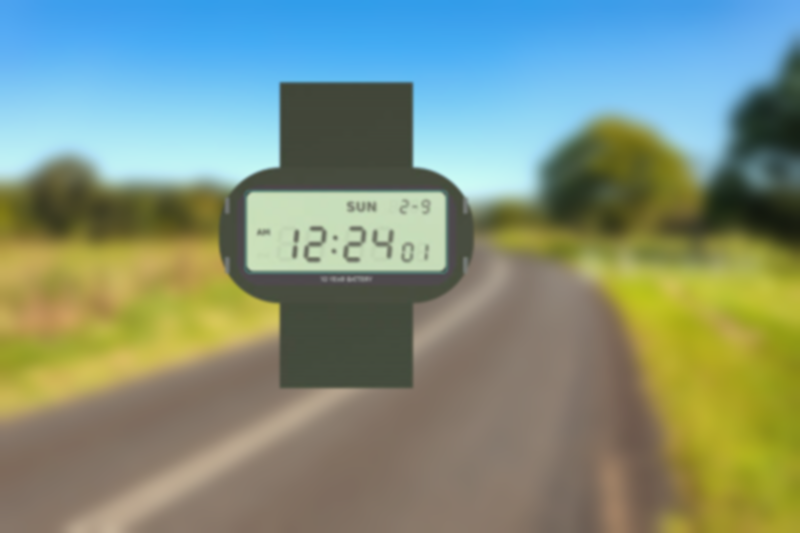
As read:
12,24,01
